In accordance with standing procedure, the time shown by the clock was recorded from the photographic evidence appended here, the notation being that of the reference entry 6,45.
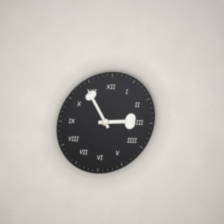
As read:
2,54
